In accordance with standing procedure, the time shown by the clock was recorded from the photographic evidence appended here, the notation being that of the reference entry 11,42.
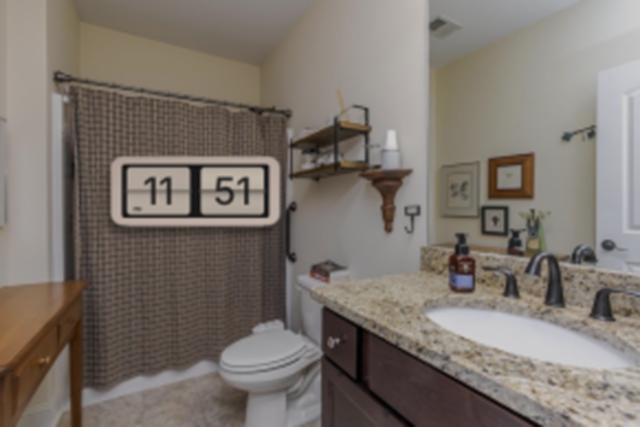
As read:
11,51
